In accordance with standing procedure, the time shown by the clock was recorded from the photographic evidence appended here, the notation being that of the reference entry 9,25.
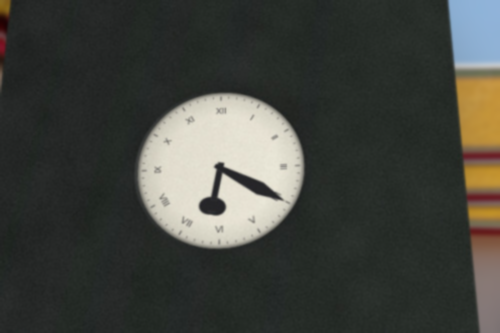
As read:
6,20
